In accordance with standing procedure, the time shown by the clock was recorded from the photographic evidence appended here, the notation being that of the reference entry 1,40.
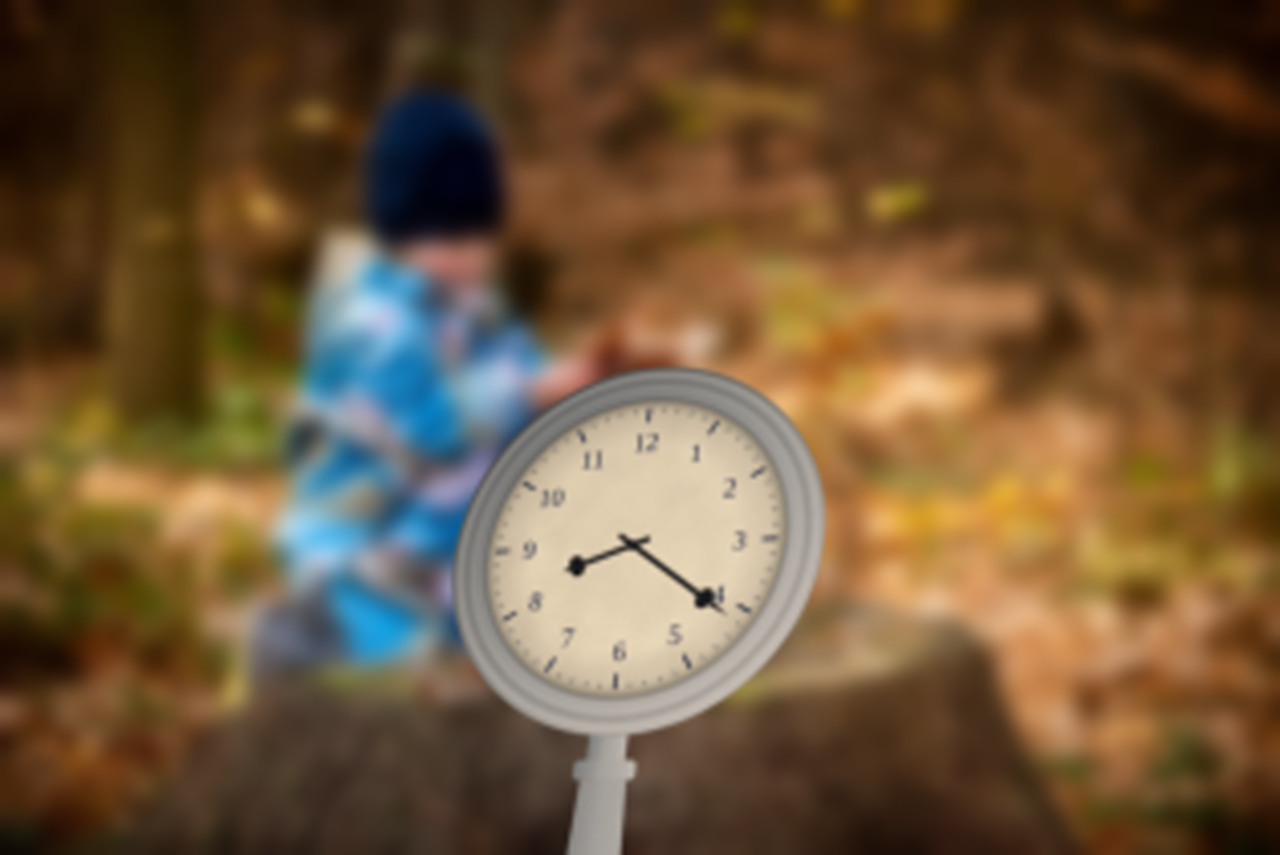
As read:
8,21
